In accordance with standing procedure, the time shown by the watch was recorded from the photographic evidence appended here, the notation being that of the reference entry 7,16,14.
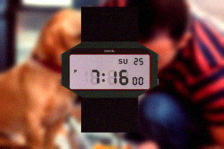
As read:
7,16,00
